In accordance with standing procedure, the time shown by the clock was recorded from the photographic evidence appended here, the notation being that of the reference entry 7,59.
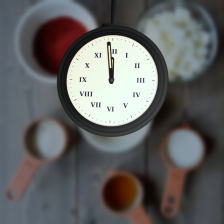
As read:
11,59
